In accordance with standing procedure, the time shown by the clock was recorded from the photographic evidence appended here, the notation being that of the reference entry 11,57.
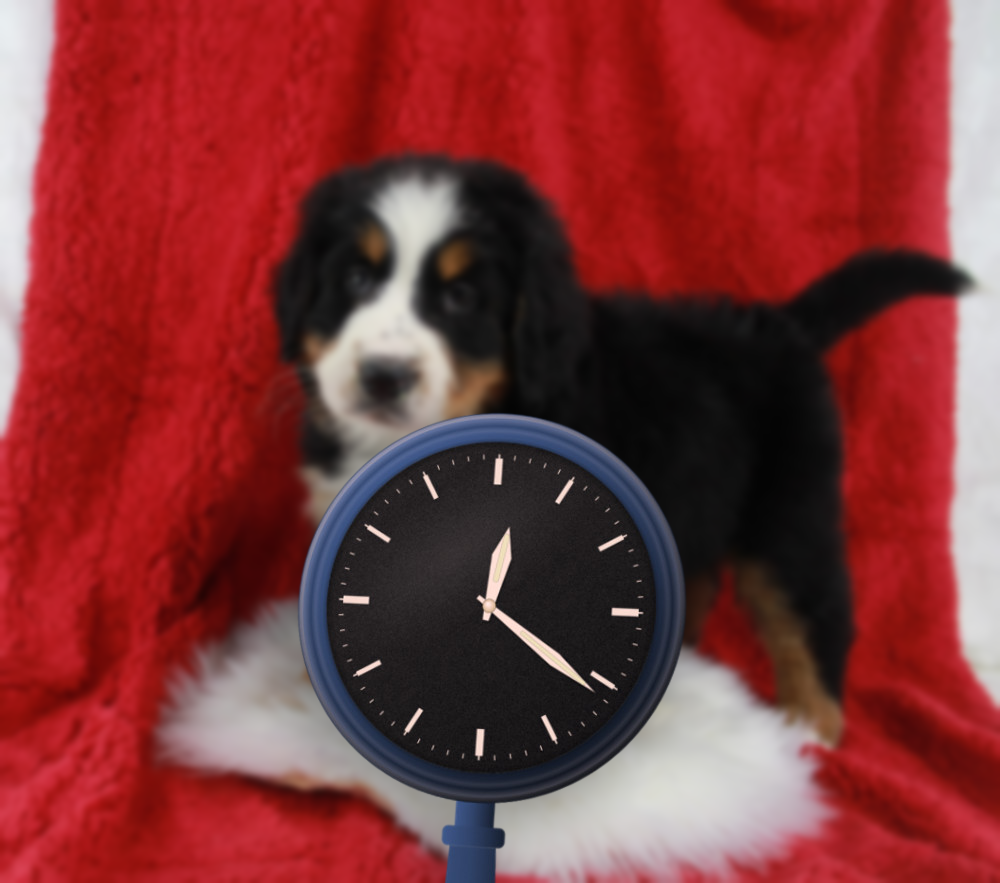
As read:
12,21
